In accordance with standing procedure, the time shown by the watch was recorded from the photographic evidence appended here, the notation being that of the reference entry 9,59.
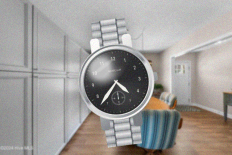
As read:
4,37
